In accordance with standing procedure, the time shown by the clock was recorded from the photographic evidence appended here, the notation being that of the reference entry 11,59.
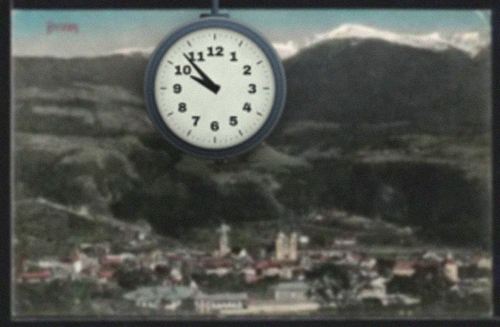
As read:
9,53
